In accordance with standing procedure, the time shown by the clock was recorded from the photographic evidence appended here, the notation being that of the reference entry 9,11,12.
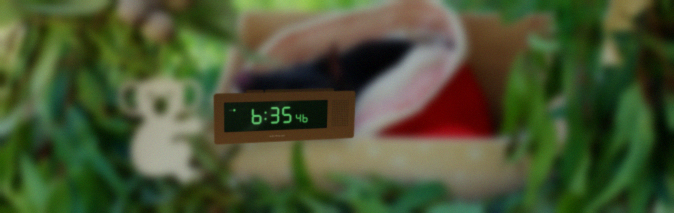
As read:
6,35,46
